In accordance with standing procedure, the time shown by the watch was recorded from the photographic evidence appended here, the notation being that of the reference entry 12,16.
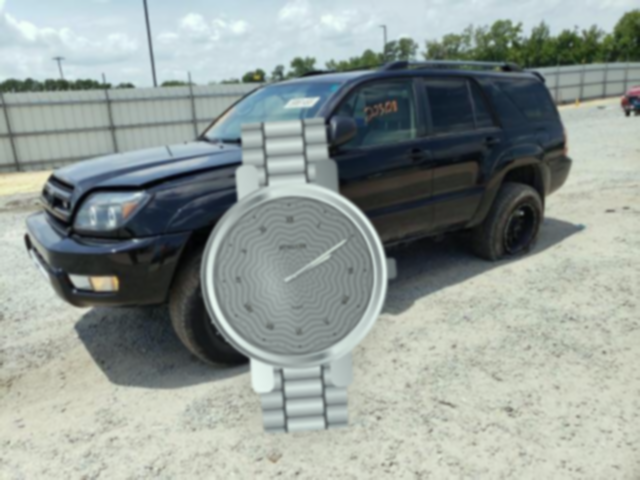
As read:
2,10
